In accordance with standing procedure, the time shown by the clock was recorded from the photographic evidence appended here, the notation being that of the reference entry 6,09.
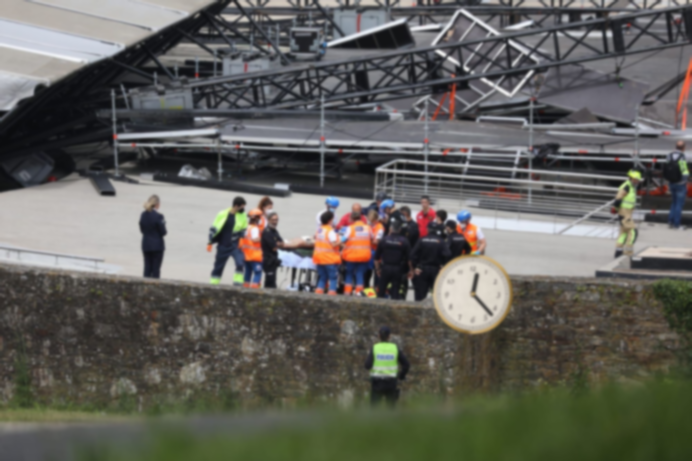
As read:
12,23
